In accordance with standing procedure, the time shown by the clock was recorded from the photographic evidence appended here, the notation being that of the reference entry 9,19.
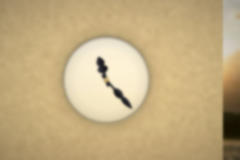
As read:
11,23
